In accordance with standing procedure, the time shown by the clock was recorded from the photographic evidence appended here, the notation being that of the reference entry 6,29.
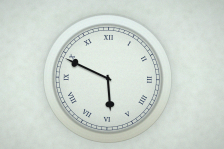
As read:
5,49
